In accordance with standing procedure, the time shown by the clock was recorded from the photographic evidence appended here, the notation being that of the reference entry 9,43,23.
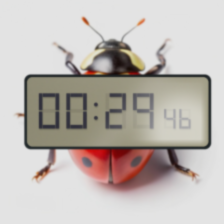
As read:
0,29,46
